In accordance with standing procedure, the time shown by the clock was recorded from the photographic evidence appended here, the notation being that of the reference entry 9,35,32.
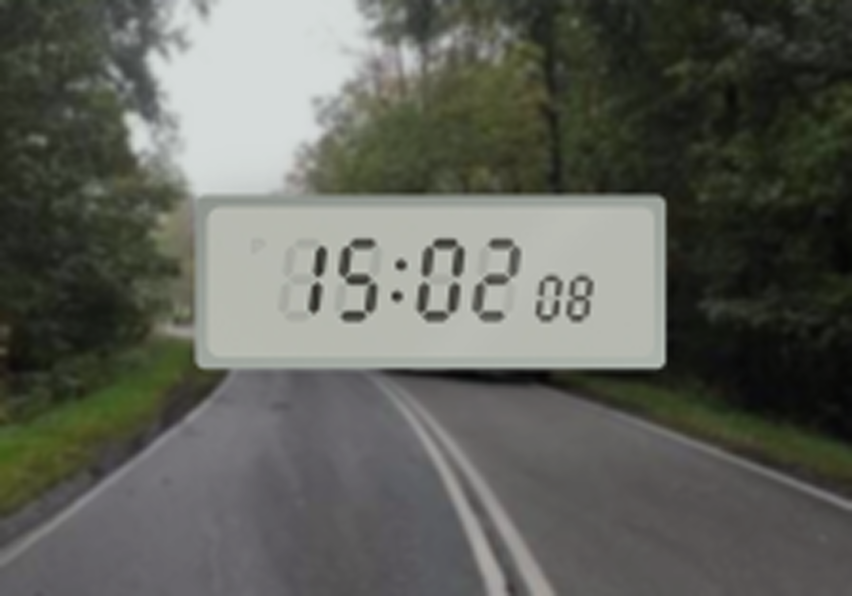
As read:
15,02,08
